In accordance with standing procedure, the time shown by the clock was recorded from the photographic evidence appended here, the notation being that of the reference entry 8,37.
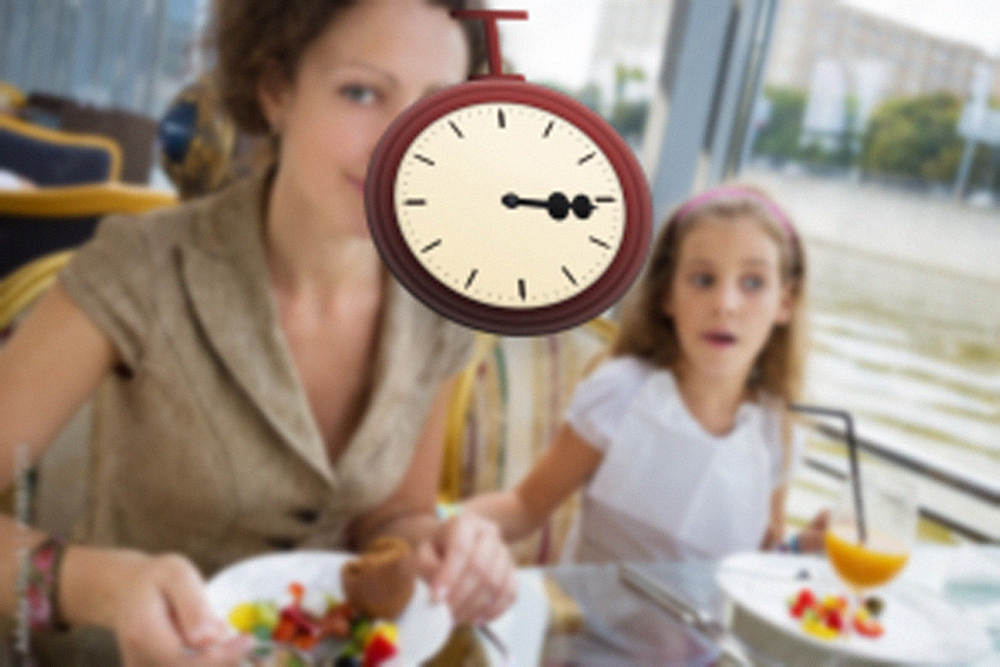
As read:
3,16
